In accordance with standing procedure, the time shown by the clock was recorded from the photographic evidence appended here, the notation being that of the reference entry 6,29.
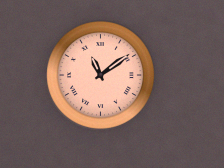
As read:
11,09
